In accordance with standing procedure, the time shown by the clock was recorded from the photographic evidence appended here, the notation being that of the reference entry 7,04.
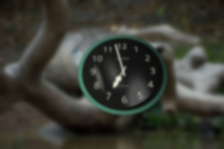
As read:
6,58
